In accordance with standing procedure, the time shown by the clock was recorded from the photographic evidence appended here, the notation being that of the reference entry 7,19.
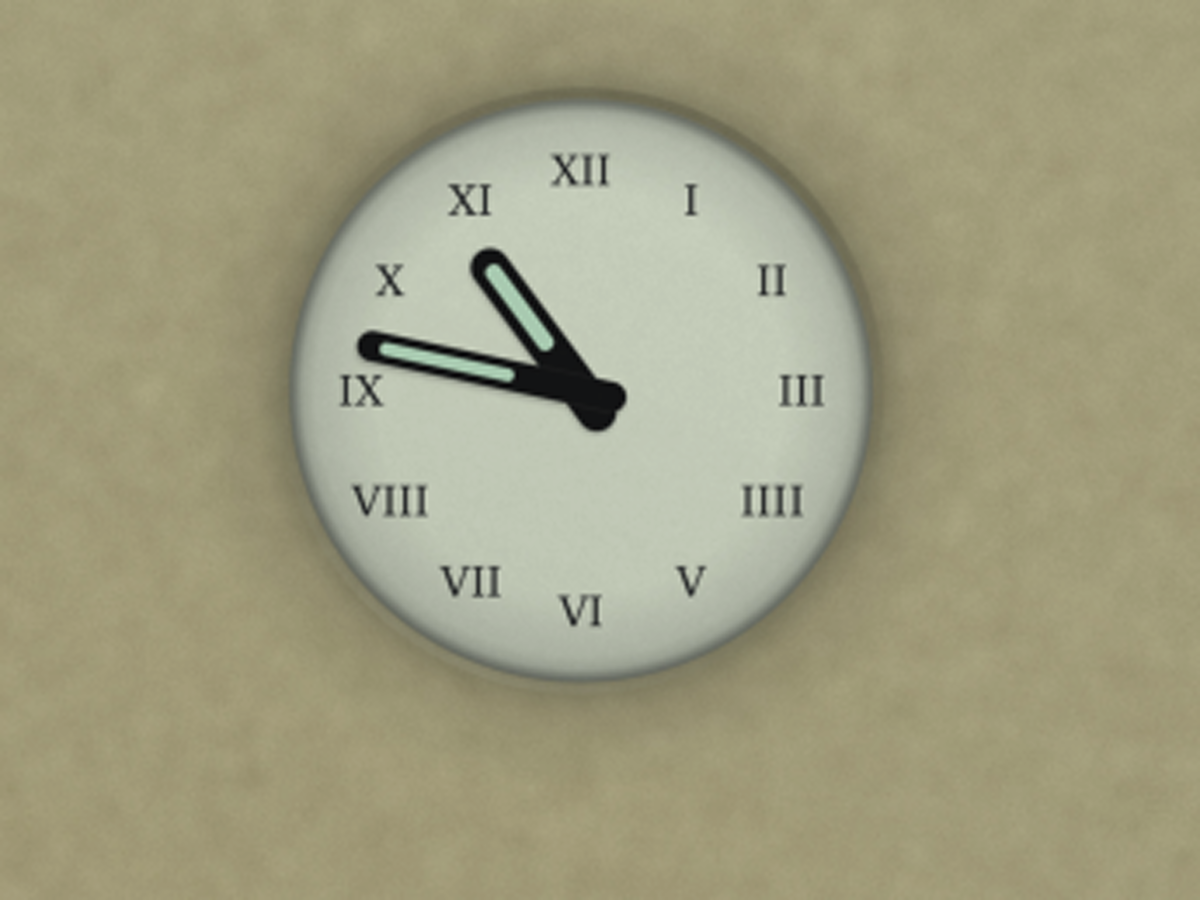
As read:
10,47
